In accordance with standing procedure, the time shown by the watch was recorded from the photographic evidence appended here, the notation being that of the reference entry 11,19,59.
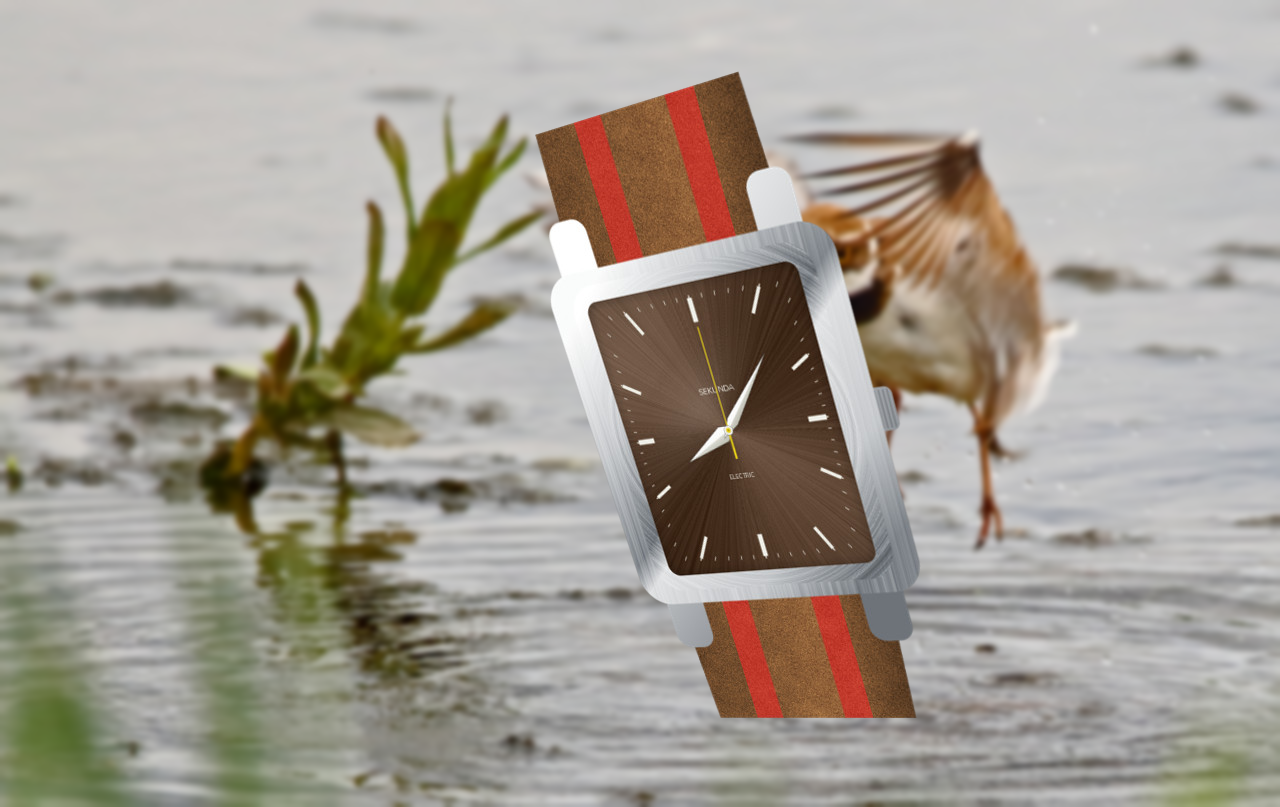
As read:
8,07,00
